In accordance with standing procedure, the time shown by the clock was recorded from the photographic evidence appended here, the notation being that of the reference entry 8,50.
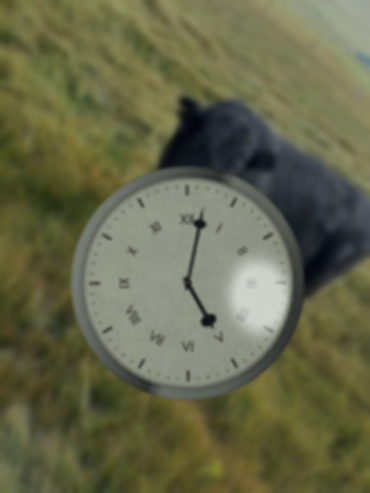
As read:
5,02
